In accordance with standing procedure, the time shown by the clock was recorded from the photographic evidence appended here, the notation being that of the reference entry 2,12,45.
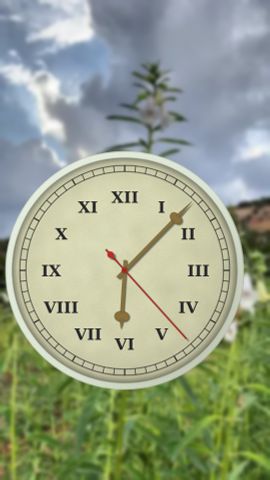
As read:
6,07,23
